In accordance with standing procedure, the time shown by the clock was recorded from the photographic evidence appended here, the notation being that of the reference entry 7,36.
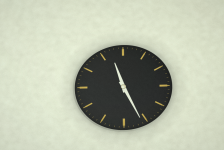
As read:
11,26
